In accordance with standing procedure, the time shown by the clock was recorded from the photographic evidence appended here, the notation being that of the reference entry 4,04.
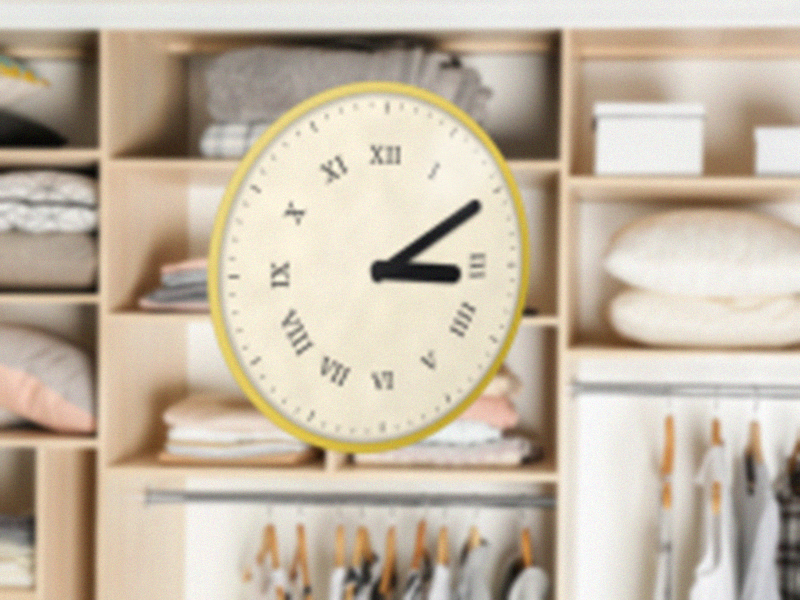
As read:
3,10
